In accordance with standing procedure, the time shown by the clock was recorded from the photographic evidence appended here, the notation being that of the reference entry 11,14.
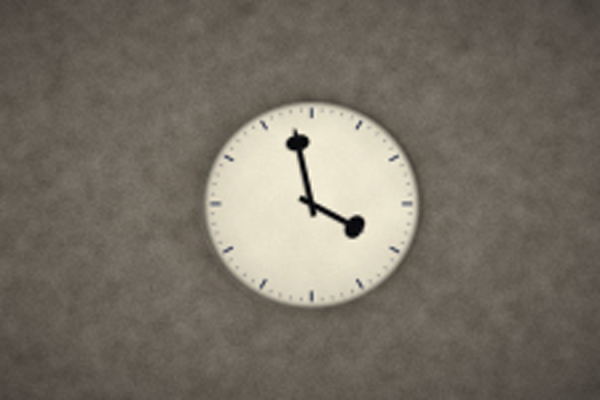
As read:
3,58
